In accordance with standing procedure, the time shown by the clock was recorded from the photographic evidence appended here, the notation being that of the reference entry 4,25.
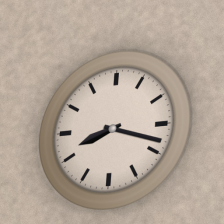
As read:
8,18
